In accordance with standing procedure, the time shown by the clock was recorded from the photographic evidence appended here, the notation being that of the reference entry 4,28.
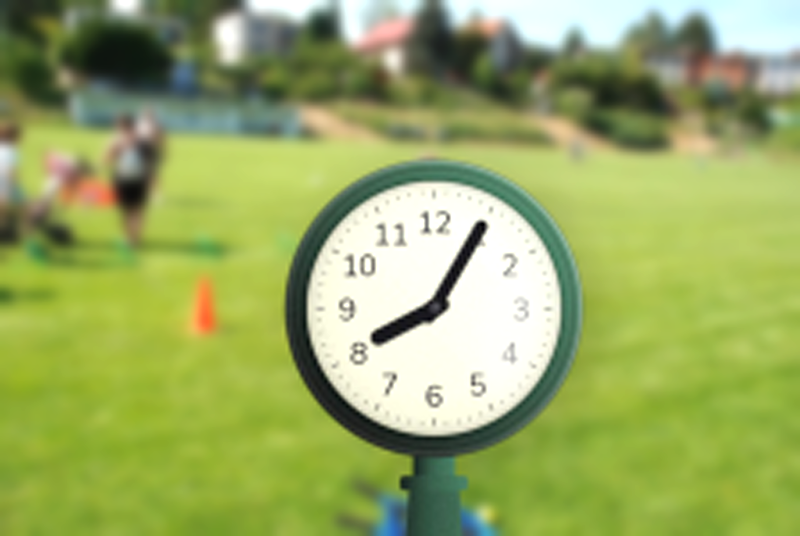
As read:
8,05
